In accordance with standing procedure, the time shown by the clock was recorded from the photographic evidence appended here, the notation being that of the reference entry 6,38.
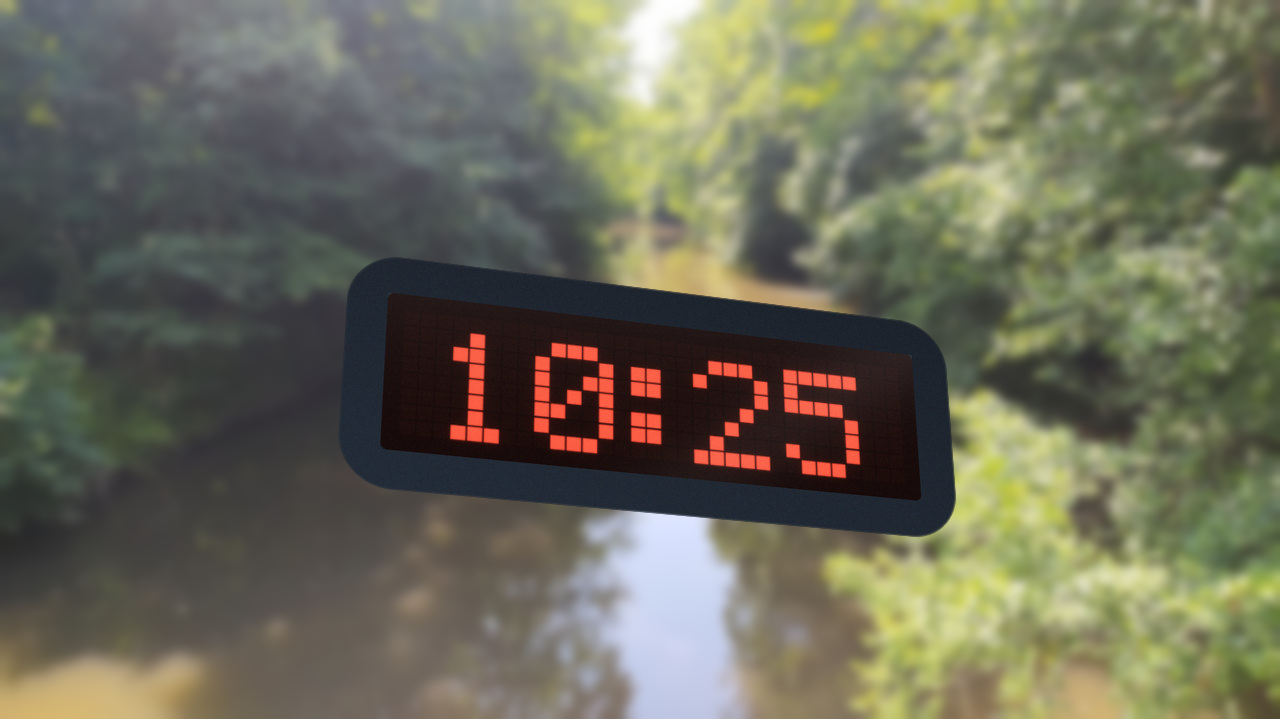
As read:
10,25
